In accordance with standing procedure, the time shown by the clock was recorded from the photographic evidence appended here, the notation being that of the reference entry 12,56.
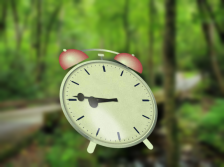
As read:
8,46
